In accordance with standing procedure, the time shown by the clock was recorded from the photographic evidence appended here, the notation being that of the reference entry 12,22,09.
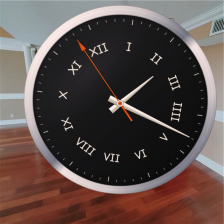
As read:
2,22,58
